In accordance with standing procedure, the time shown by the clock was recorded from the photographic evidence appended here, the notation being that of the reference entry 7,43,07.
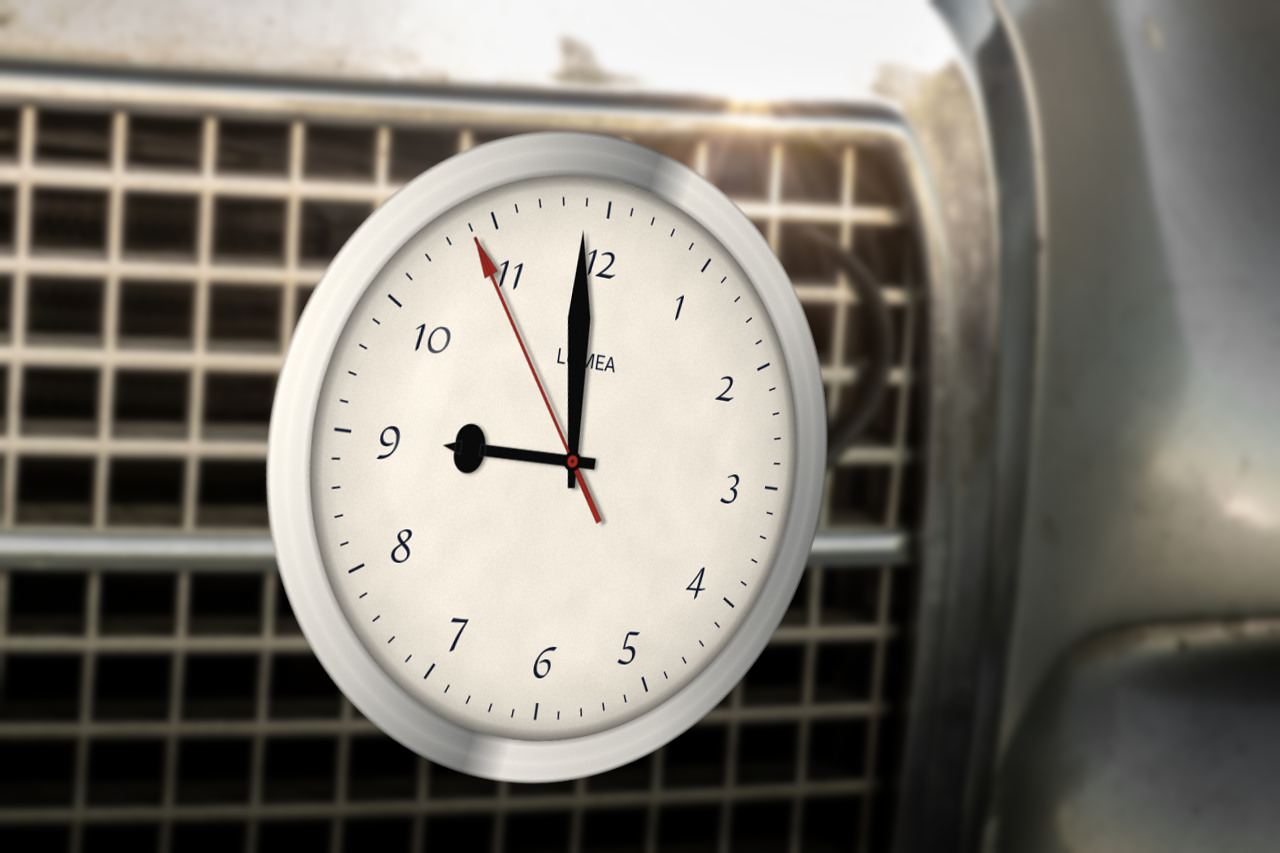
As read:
8,58,54
